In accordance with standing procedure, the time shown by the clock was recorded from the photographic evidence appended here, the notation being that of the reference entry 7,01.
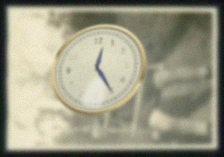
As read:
12,25
